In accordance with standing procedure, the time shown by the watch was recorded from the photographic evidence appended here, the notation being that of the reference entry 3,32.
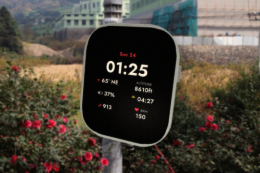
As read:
1,25
